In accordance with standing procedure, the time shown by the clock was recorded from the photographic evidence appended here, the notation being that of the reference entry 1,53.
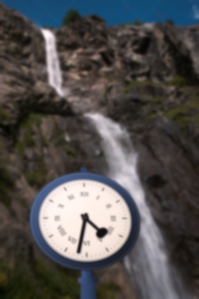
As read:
4,32
